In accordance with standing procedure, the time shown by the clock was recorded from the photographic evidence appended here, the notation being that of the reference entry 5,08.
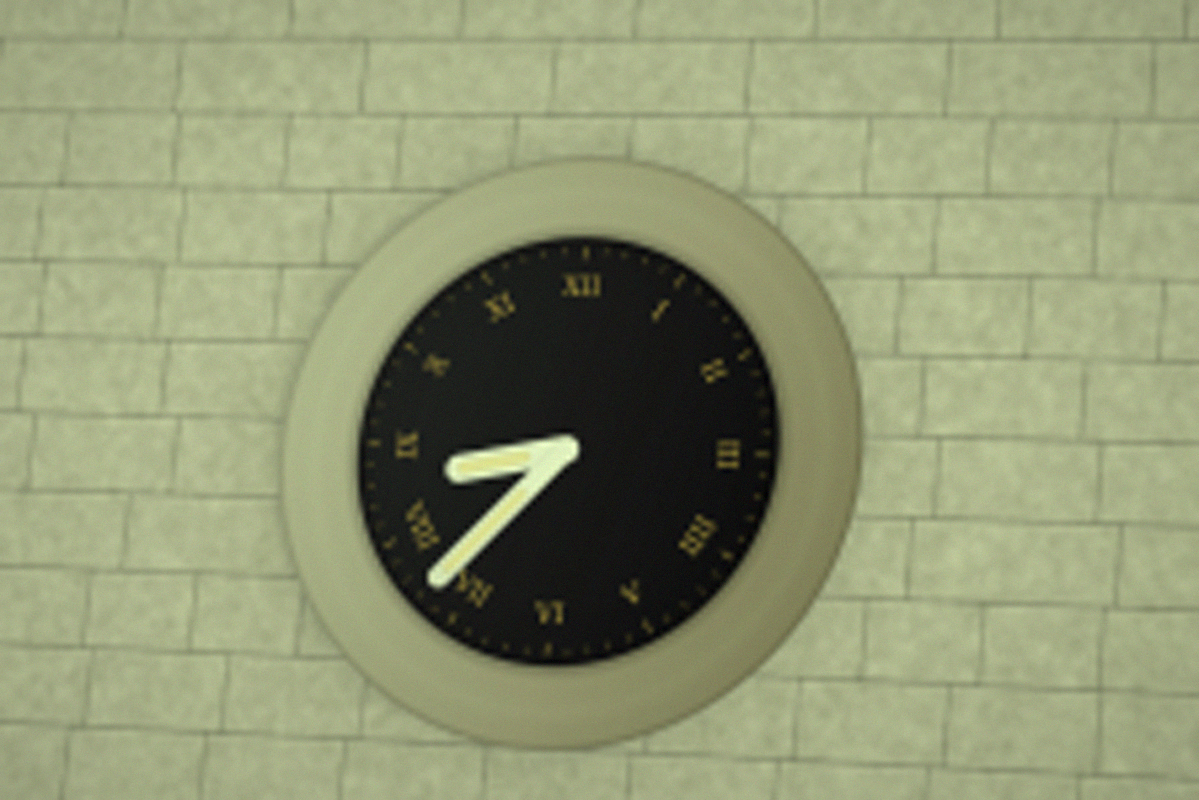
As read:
8,37
